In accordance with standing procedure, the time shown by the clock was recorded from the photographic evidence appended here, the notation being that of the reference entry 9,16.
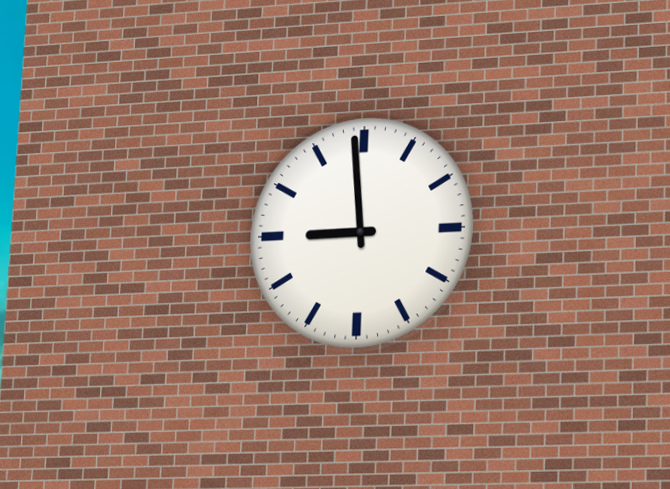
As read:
8,59
